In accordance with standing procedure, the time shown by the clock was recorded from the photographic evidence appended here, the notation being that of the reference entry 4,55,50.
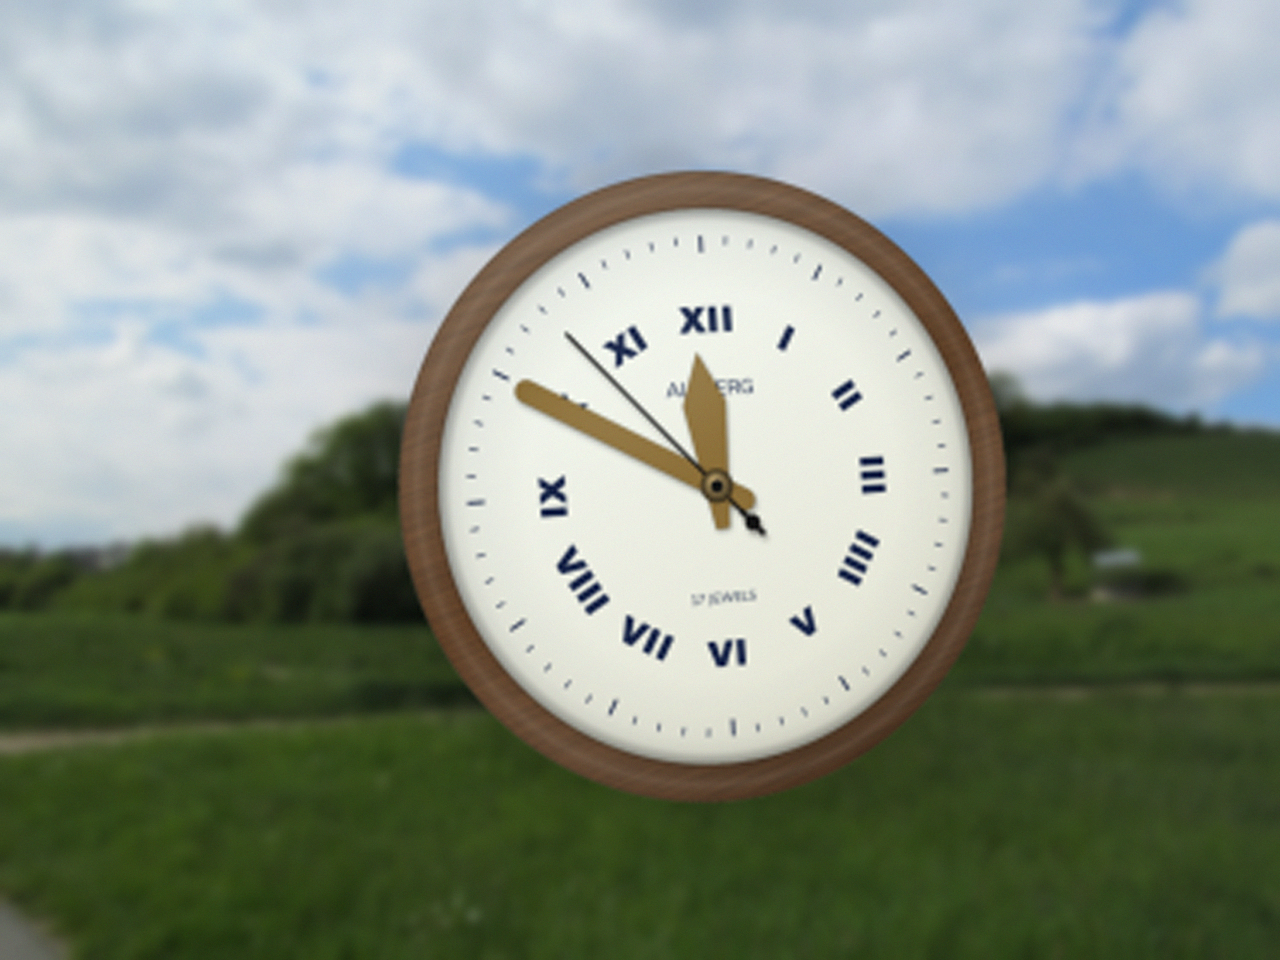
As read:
11,49,53
